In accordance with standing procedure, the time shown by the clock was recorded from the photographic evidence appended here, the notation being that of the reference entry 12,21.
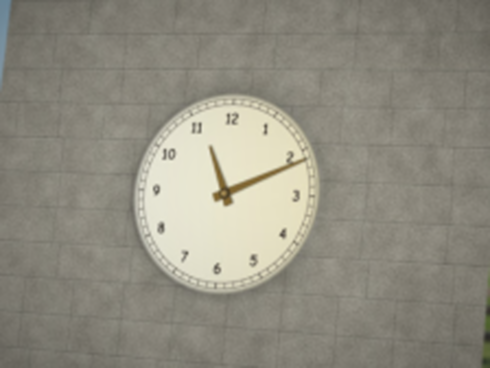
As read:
11,11
